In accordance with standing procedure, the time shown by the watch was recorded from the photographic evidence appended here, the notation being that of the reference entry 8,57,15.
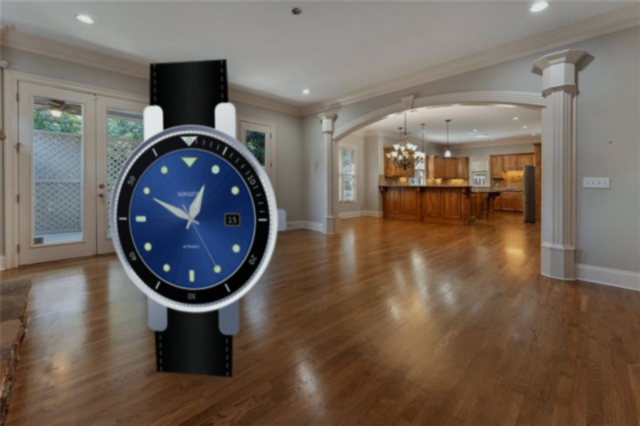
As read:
12,49,25
